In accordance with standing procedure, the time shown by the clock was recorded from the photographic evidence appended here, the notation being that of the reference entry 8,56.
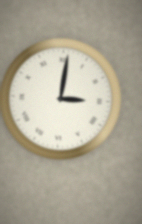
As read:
3,01
